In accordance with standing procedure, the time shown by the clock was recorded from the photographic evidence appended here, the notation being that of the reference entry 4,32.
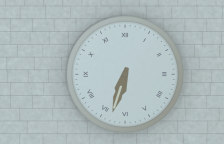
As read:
6,33
